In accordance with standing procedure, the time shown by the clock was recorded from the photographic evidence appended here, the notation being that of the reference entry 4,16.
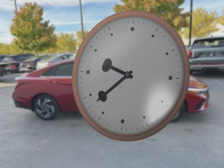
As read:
9,38
